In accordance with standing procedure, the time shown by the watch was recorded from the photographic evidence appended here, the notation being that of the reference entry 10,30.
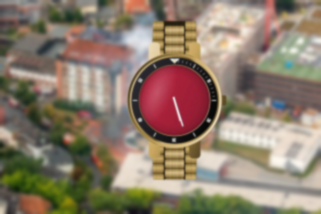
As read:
5,27
